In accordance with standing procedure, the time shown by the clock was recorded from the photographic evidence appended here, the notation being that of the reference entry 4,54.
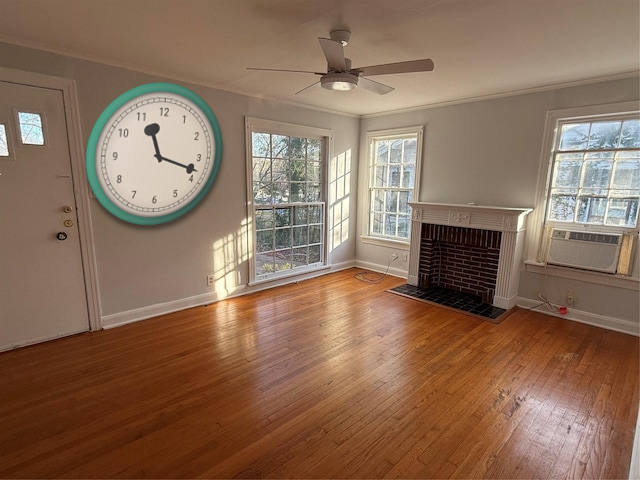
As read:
11,18
